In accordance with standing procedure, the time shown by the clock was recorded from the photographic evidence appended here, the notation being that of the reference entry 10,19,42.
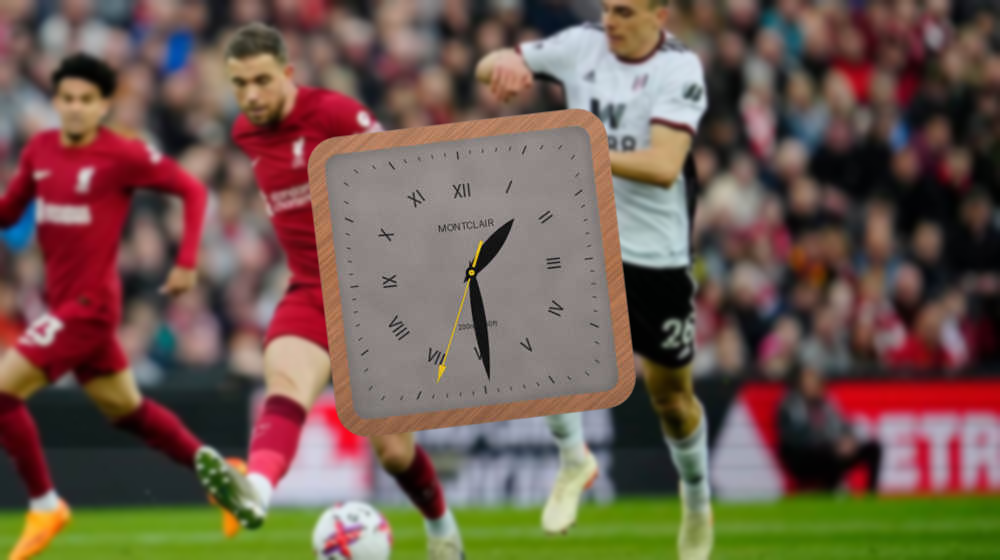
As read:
1,29,34
